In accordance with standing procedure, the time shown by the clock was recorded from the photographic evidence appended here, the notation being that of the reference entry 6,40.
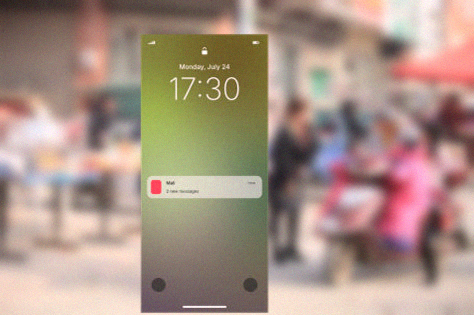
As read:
17,30
